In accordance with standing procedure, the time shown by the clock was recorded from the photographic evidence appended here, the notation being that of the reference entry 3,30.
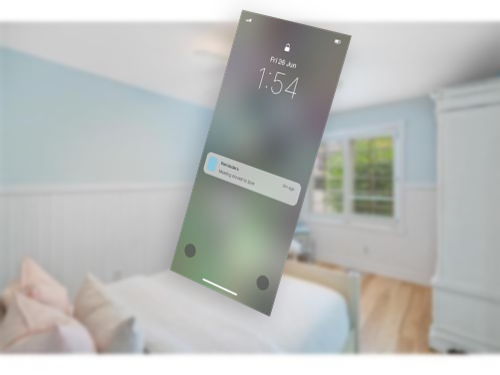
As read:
1,54
